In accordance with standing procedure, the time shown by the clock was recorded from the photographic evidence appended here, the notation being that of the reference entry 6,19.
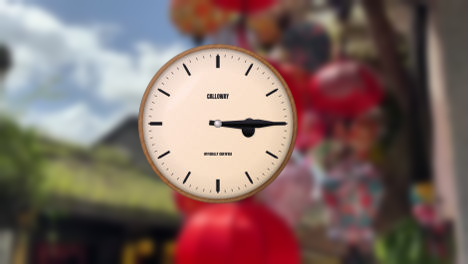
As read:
3,15
